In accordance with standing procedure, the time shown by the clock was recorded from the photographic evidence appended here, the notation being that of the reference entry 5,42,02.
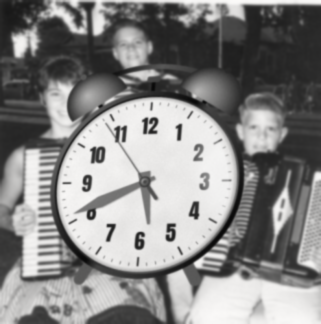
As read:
5,40,54
